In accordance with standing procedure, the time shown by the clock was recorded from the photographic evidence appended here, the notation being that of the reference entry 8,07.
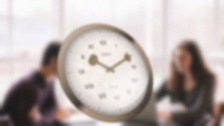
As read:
10,11
